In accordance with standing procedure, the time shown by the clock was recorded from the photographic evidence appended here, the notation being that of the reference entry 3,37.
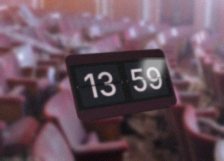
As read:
13,59
